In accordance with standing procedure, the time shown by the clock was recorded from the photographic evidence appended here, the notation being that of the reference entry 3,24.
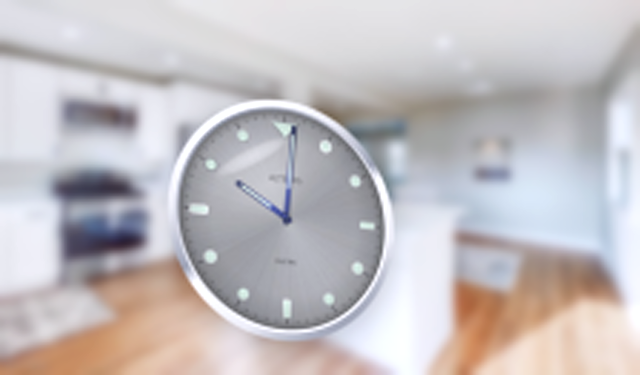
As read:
10,01
